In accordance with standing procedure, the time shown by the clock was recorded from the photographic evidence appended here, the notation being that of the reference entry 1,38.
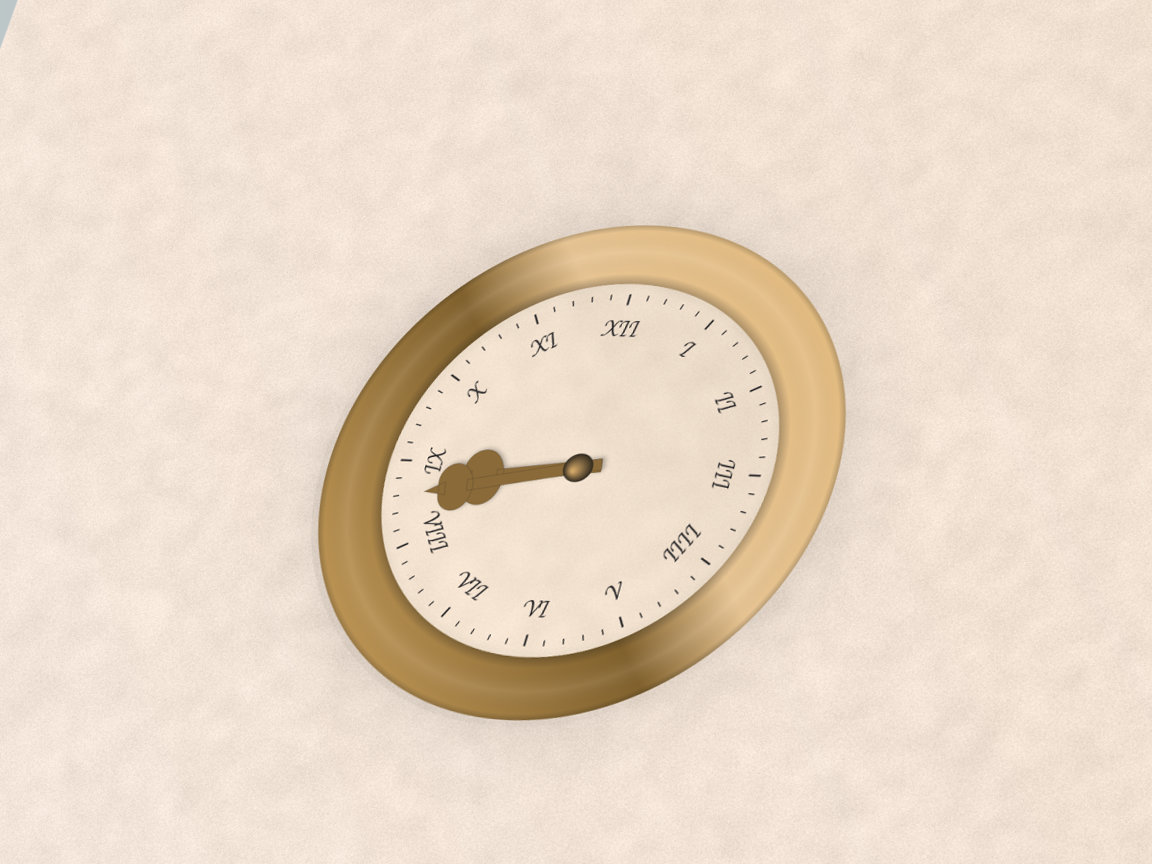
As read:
8,43
